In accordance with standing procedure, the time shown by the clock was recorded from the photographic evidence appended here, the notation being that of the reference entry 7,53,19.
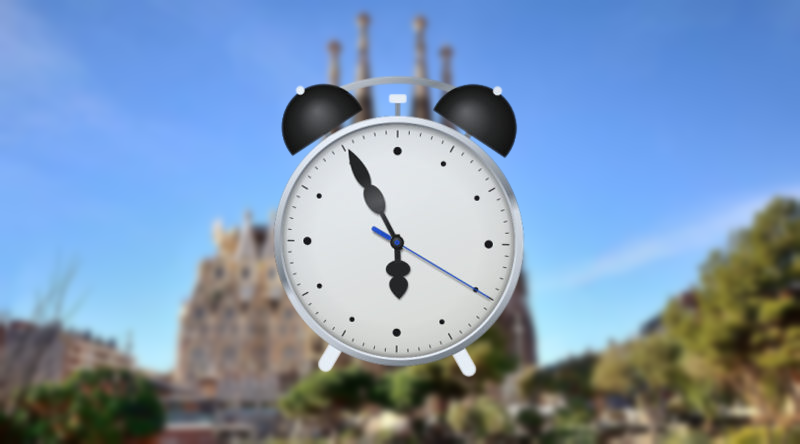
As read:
5,55,20
